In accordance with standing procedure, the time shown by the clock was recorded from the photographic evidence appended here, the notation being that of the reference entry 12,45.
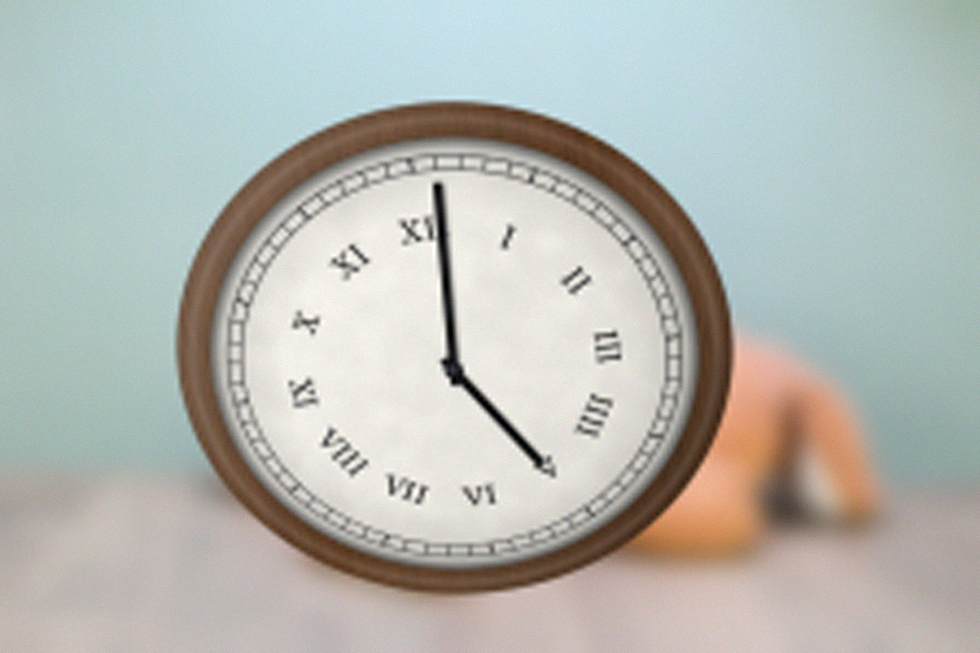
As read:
5,01
